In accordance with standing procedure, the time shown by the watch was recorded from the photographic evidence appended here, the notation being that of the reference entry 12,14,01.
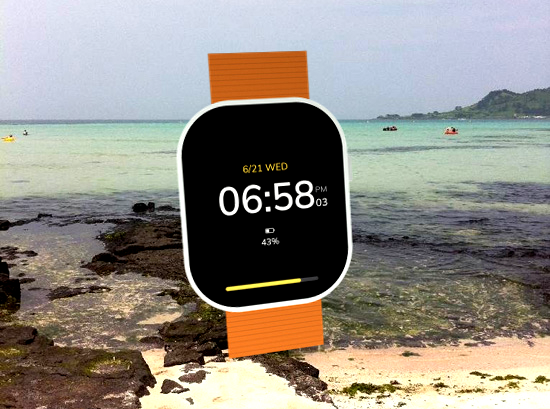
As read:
6,58,03
